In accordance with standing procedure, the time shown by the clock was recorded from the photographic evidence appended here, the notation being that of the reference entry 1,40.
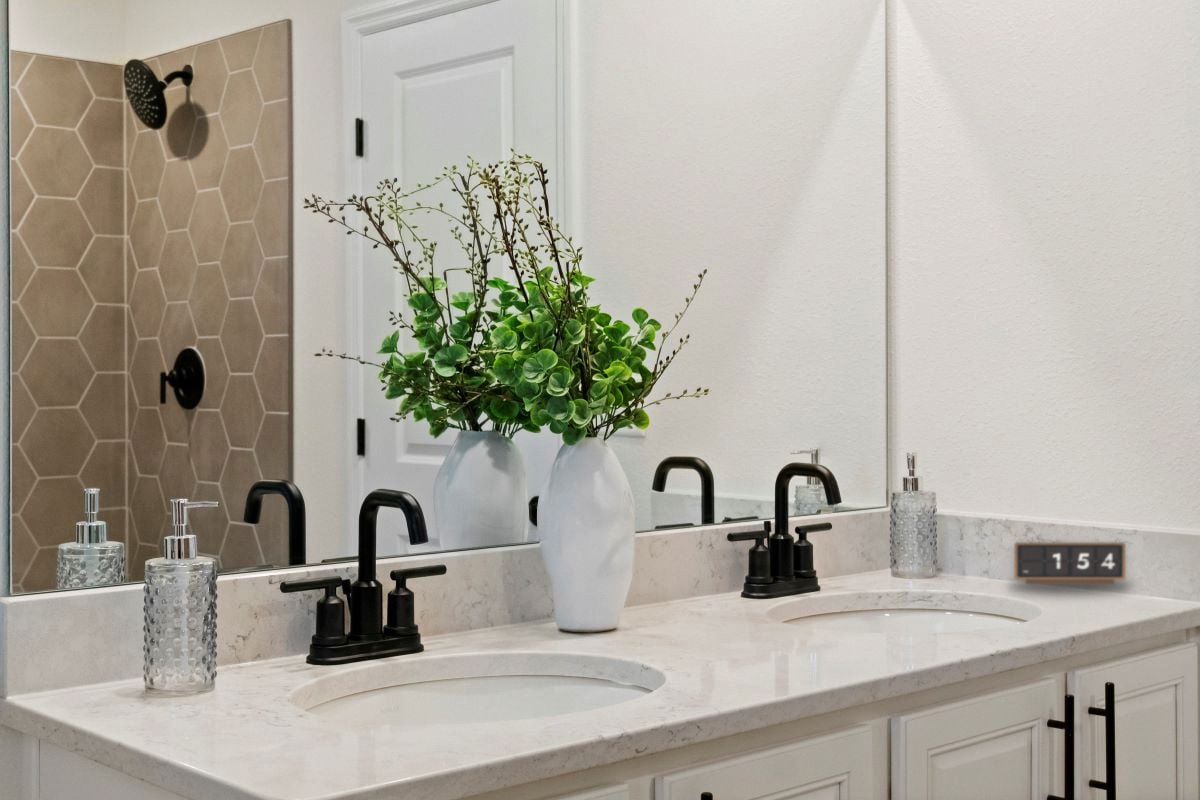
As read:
1,54
